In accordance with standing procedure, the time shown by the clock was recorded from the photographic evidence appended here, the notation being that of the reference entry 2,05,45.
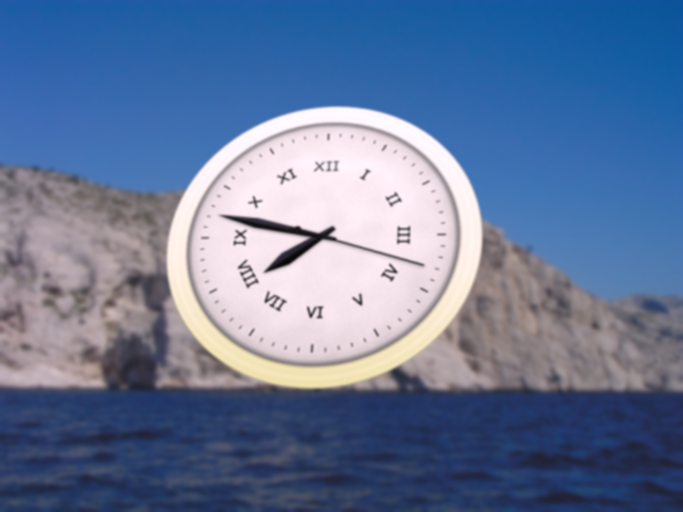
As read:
7,47,18
